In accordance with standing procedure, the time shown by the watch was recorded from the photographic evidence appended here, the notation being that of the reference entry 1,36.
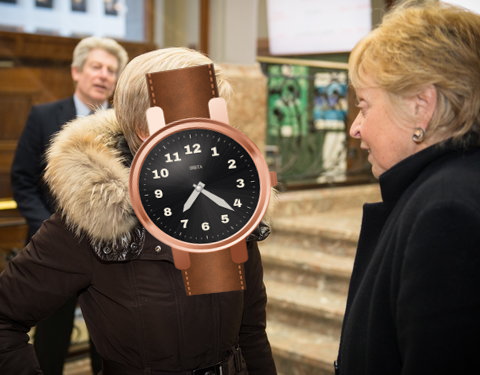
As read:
7,22
